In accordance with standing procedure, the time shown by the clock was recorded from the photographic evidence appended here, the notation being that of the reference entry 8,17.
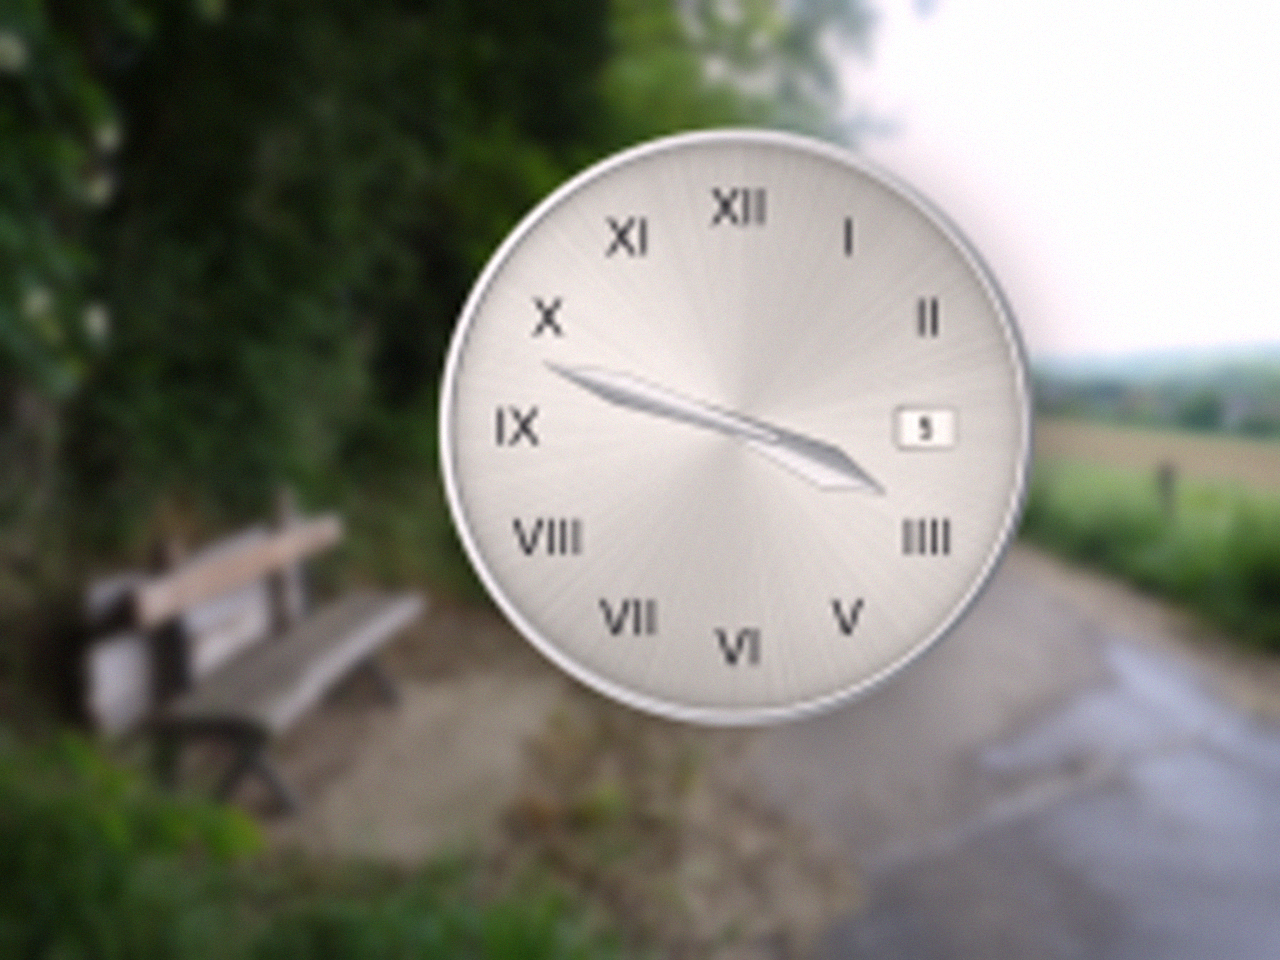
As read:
3,48
